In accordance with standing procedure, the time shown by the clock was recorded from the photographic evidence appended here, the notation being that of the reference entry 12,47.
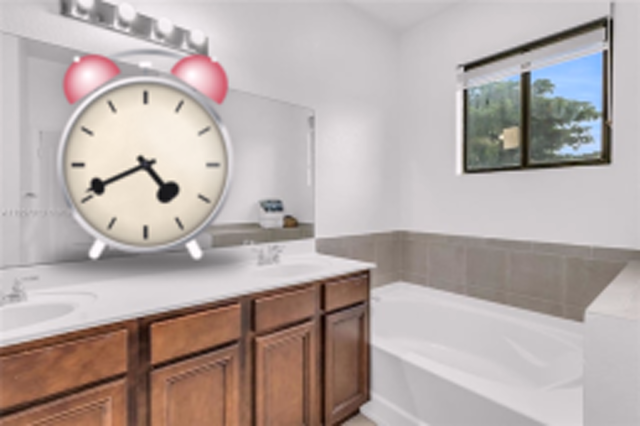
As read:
4,41
